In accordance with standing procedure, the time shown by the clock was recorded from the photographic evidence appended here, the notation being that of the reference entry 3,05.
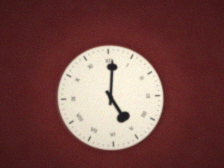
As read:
5,01
